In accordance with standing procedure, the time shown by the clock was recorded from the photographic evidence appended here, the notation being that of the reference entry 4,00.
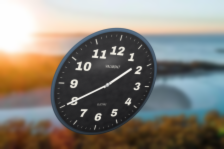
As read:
1,40
